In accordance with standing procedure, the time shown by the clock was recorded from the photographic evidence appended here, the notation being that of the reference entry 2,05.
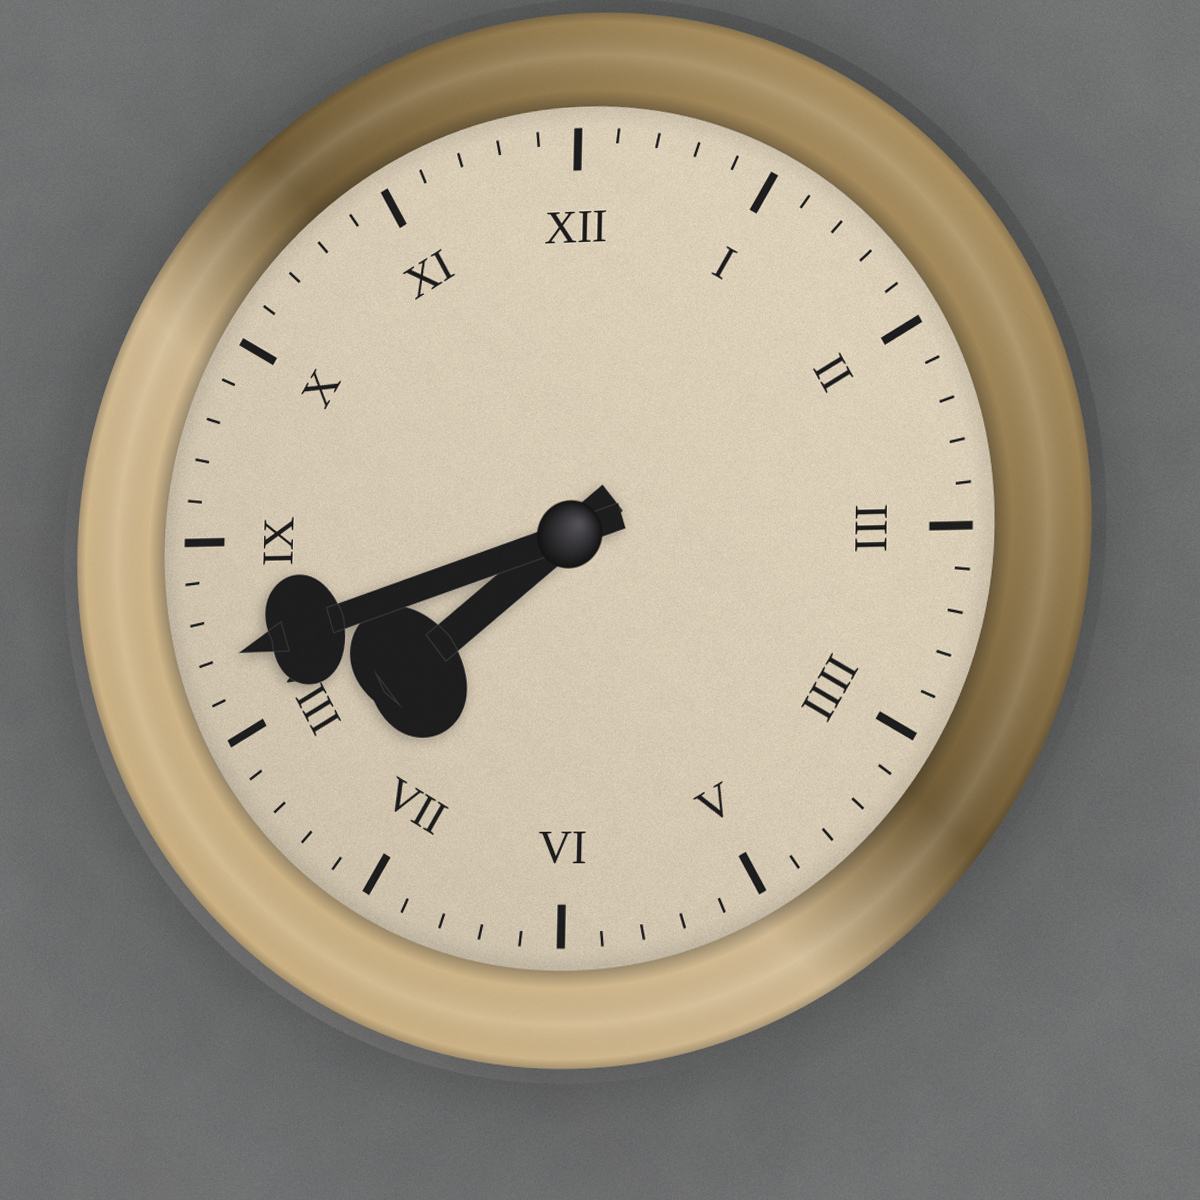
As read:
7,42
